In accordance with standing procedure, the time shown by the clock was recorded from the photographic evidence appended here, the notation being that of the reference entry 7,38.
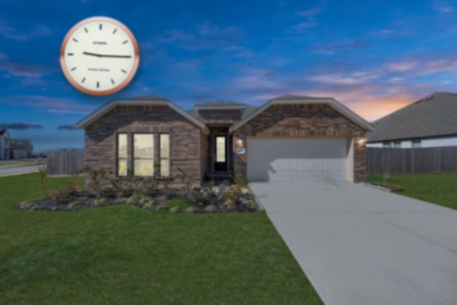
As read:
9,15
